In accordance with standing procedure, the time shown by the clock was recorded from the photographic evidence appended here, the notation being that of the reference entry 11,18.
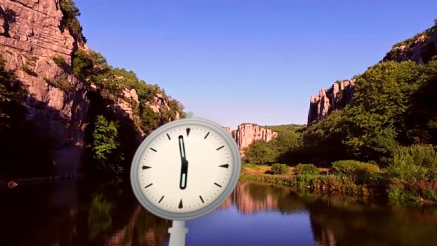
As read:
5,58
